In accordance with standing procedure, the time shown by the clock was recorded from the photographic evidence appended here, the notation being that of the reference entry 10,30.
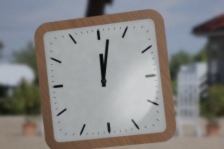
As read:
12,02
